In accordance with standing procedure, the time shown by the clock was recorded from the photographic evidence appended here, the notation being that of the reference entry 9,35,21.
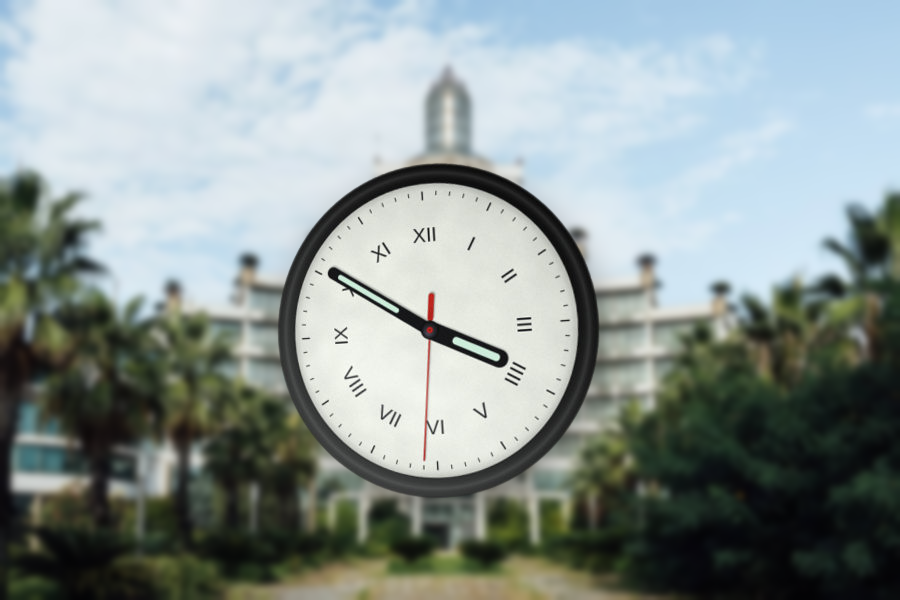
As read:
3,50,31
